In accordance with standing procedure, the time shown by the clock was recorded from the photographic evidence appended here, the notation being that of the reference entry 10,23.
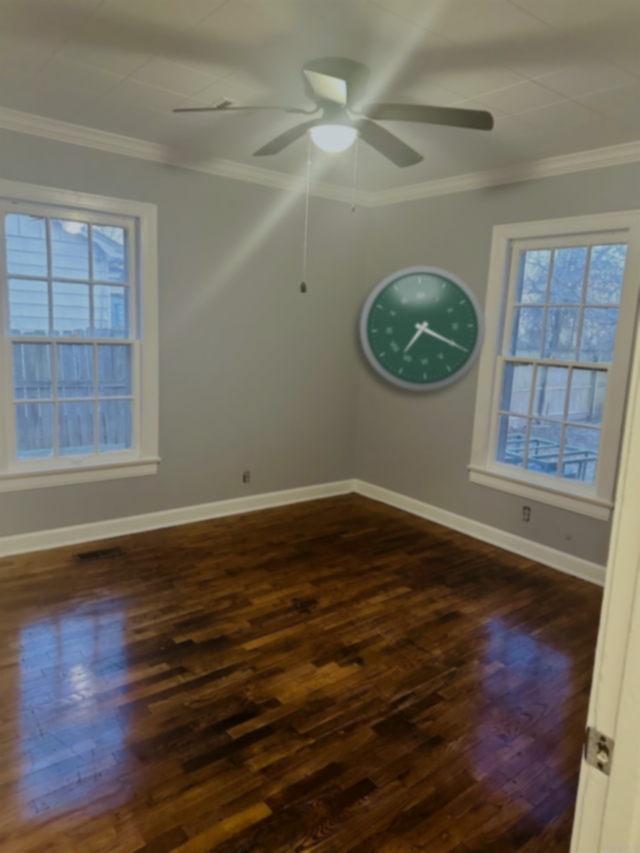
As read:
7,20
